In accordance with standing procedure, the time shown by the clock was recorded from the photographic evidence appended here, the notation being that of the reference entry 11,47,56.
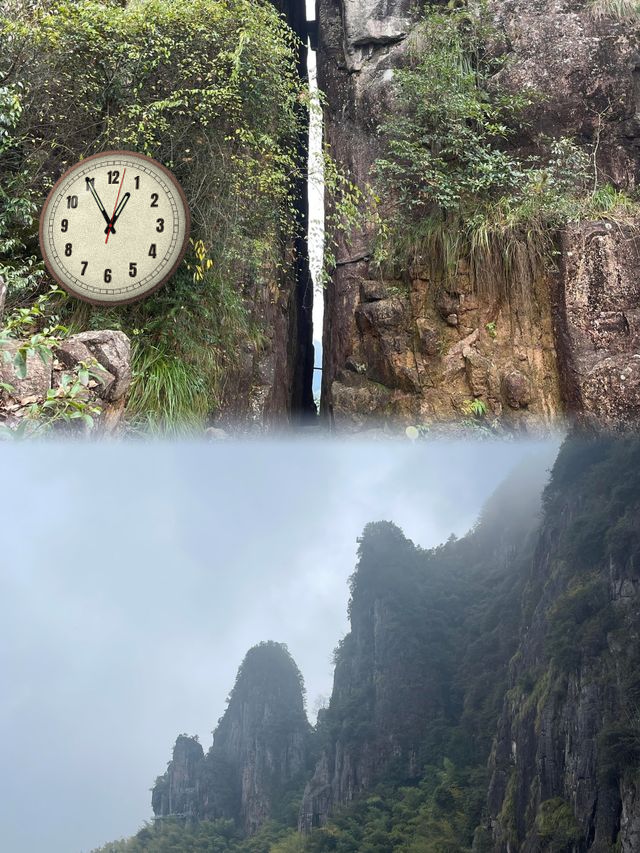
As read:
12,55,02
